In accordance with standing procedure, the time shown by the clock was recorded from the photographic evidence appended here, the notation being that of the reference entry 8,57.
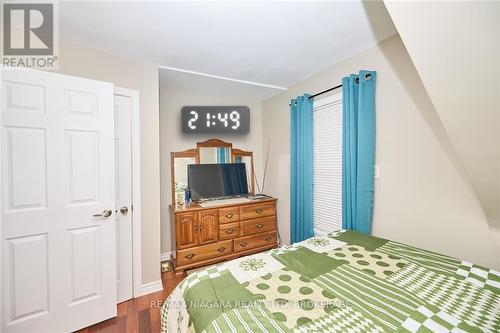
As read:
21,49
